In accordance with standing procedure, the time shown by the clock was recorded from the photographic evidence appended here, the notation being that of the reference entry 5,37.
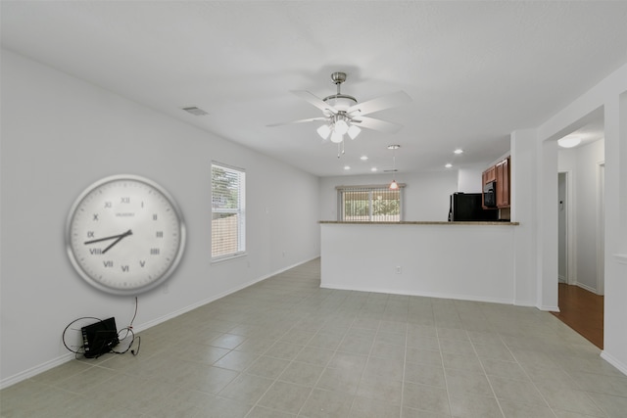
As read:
7,43
